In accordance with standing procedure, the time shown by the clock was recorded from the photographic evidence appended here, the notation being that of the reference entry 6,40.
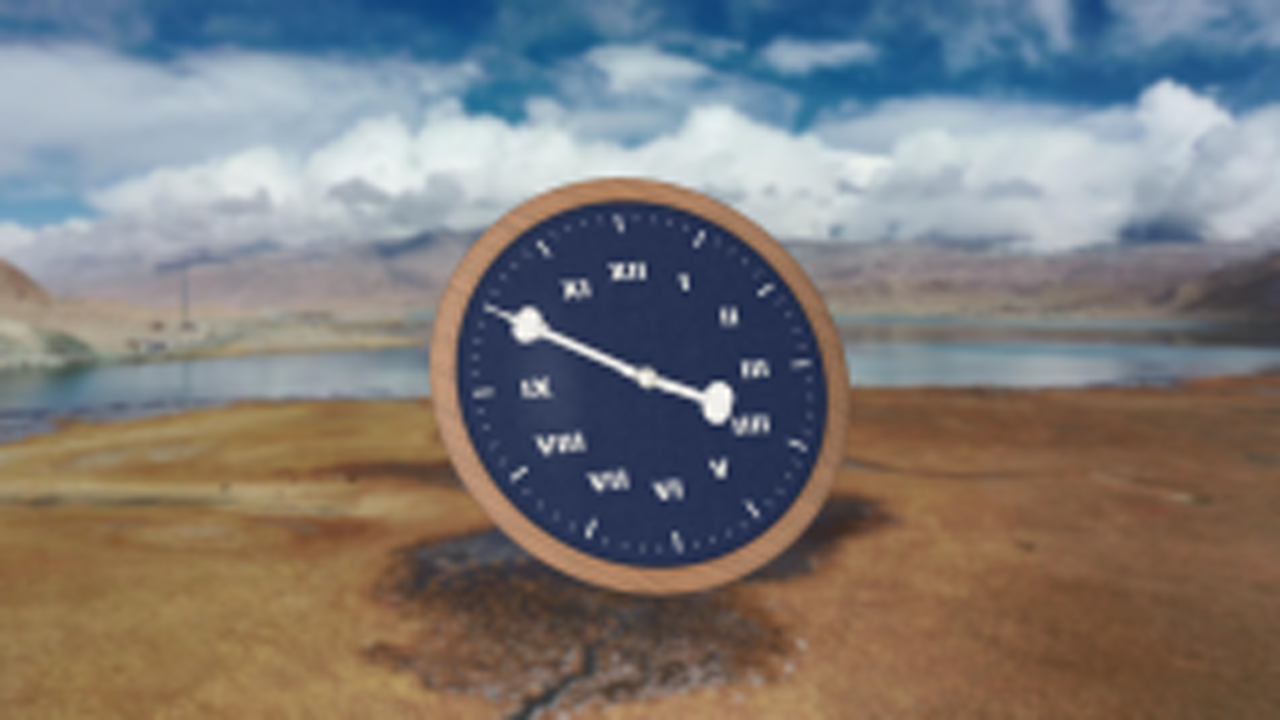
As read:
3,50
